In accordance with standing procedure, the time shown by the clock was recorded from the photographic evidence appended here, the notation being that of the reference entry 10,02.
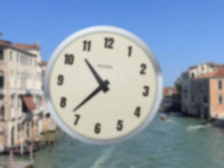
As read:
10,37
